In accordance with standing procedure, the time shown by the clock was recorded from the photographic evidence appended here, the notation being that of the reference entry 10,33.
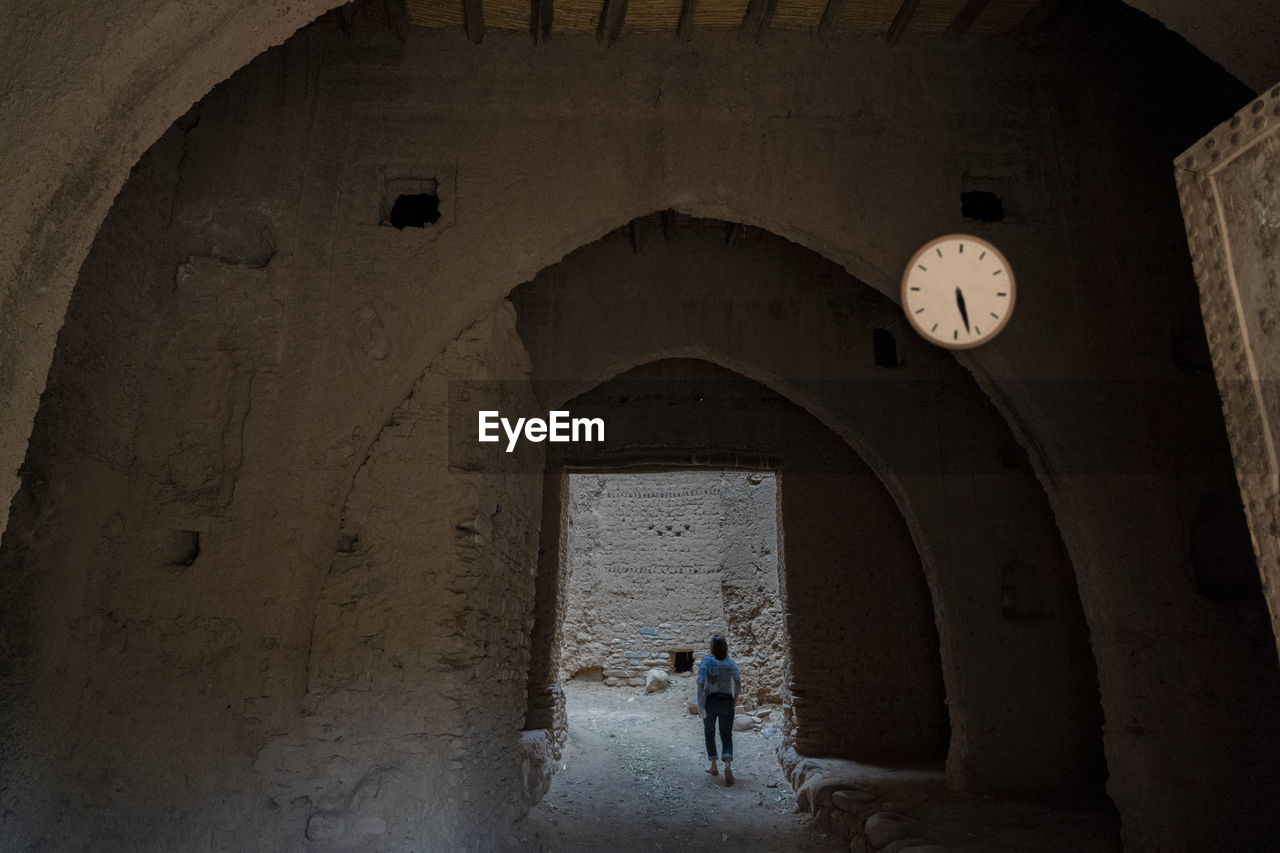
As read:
5,27
